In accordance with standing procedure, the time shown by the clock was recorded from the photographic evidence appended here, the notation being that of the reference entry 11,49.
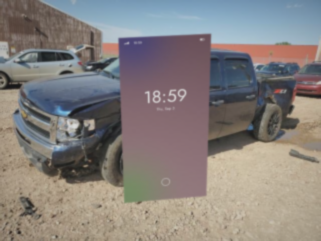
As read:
18,59
